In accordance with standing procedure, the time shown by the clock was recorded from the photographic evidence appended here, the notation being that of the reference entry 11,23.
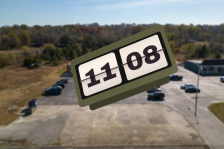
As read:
11,08
